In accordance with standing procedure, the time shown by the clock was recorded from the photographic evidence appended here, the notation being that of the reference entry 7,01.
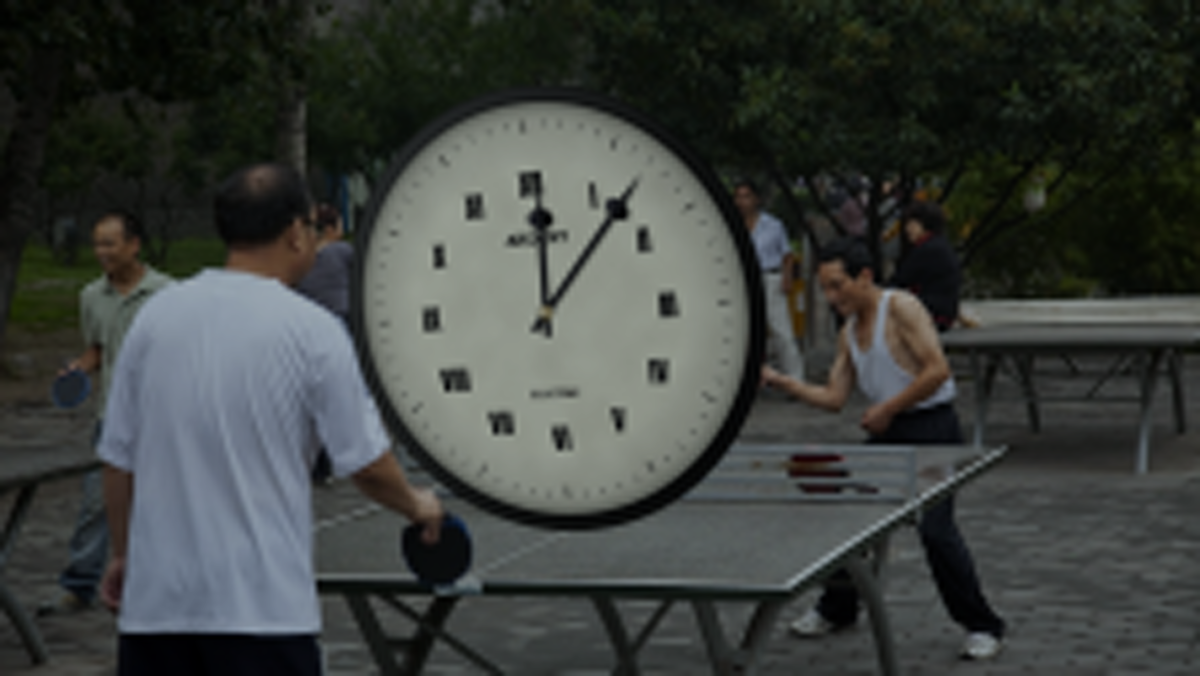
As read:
12,07
